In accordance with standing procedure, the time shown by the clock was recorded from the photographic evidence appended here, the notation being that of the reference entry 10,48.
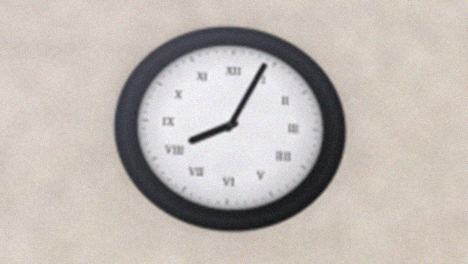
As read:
8,04
